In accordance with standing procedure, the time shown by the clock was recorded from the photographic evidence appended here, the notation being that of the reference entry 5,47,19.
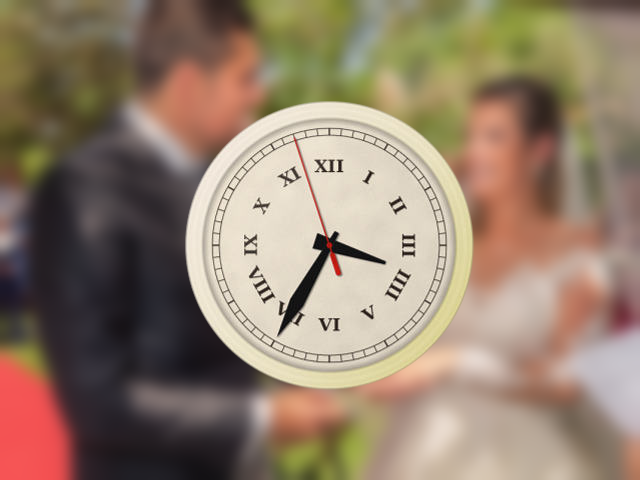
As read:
3,34,57
